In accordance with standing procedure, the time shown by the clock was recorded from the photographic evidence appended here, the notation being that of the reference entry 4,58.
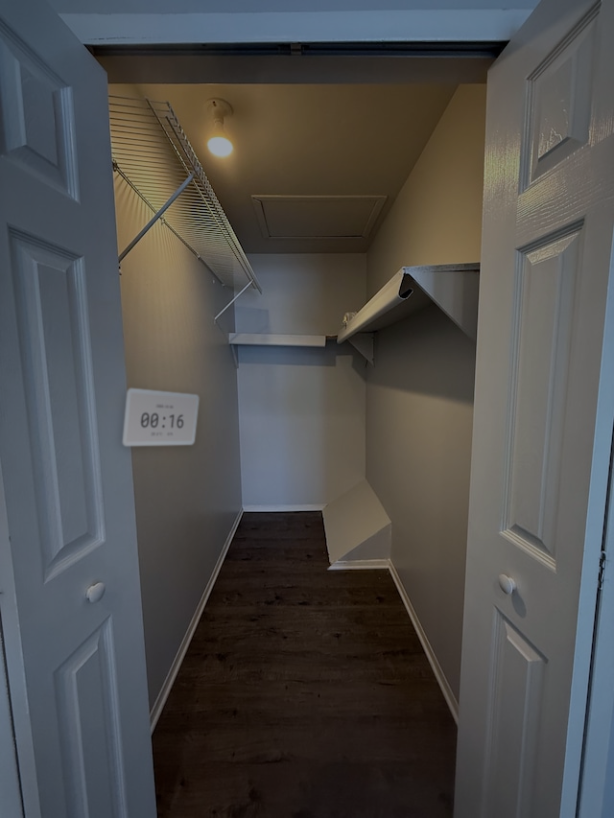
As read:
0,16
